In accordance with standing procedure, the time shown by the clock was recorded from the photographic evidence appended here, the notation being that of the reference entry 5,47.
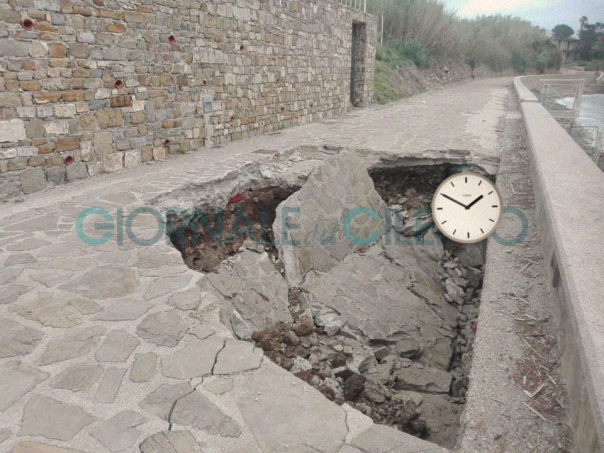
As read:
1,50
